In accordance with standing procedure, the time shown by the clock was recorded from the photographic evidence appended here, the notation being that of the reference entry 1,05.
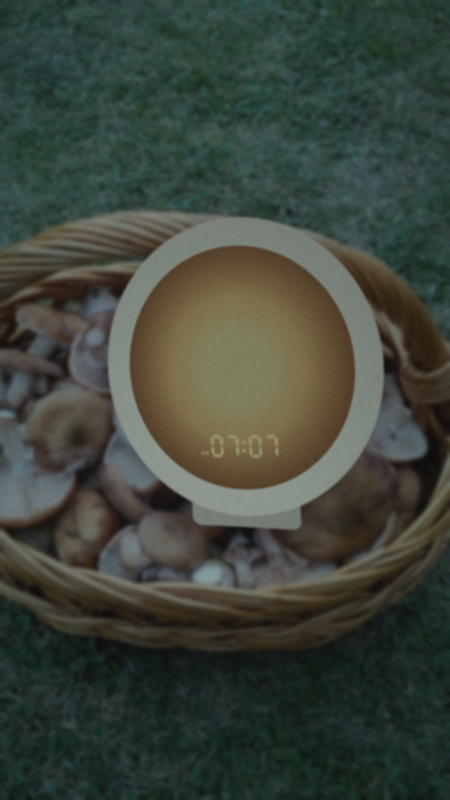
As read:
7,07
